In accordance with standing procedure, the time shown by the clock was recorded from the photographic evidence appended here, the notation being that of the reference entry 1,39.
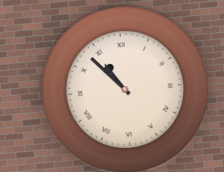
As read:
10,53
